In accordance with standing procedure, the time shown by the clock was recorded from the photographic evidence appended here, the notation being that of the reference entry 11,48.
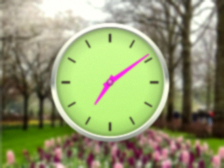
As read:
7,09
